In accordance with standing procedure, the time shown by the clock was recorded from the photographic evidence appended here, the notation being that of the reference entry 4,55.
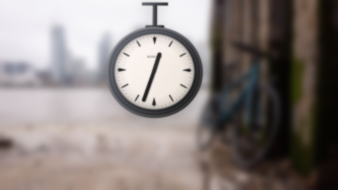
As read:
12,33
